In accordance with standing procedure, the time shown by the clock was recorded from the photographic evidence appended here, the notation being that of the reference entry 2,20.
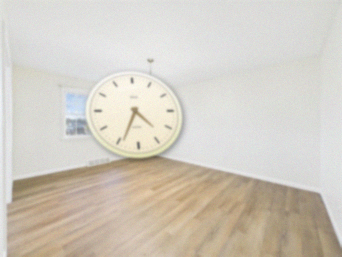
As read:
4,34
